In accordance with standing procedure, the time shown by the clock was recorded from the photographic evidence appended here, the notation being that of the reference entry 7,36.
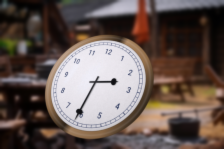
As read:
2,31
